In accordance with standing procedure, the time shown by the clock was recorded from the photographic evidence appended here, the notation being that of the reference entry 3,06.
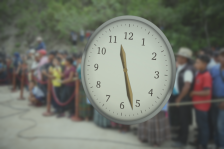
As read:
11,27
